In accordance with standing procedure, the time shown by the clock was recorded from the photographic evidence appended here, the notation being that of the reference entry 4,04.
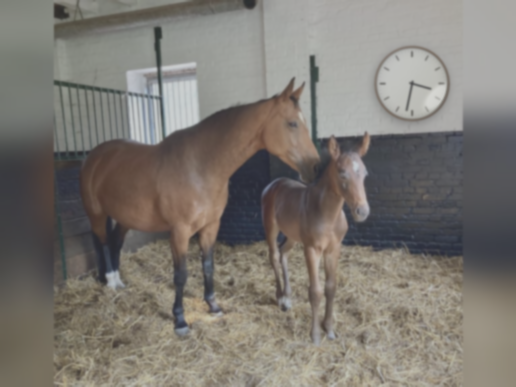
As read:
3,32
